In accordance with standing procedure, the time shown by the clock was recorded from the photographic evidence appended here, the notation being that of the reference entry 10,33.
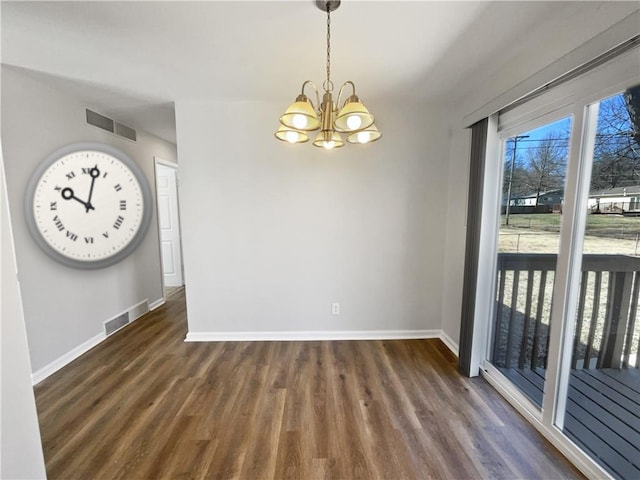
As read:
10,02
